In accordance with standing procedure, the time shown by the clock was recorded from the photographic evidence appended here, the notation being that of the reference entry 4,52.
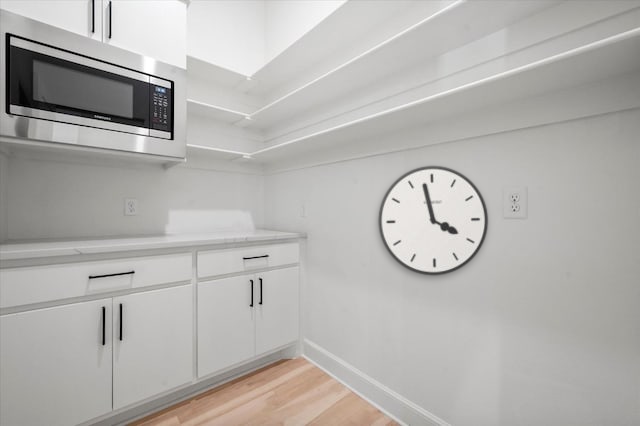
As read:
3,58
